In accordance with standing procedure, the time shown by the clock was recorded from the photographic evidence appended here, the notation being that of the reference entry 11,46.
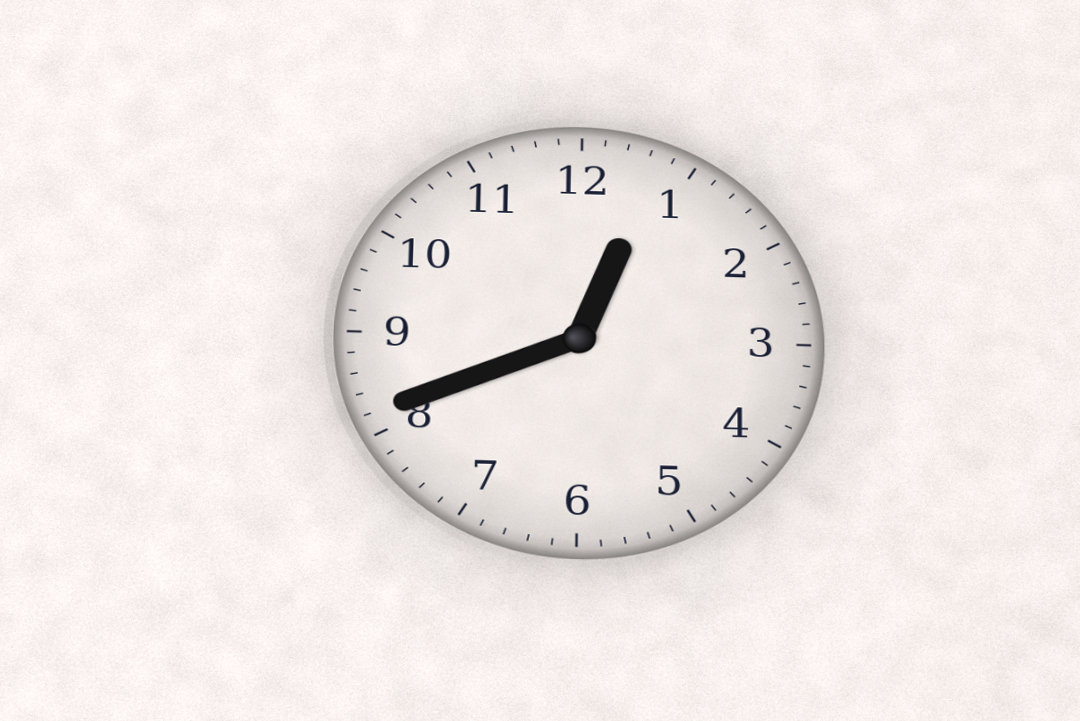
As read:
12,41
